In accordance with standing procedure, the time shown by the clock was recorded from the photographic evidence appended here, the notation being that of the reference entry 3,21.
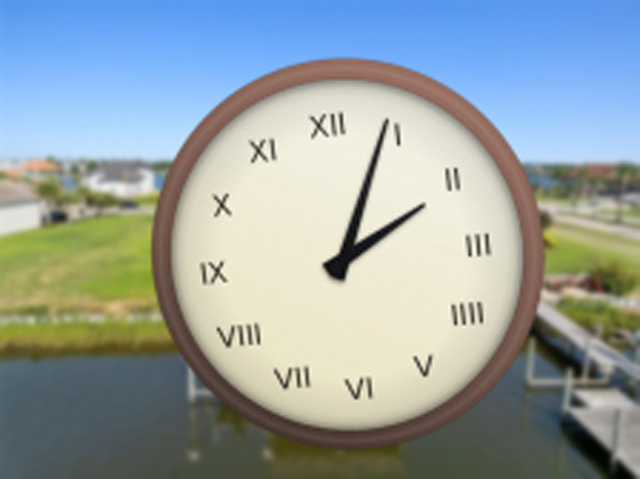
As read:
2,04
